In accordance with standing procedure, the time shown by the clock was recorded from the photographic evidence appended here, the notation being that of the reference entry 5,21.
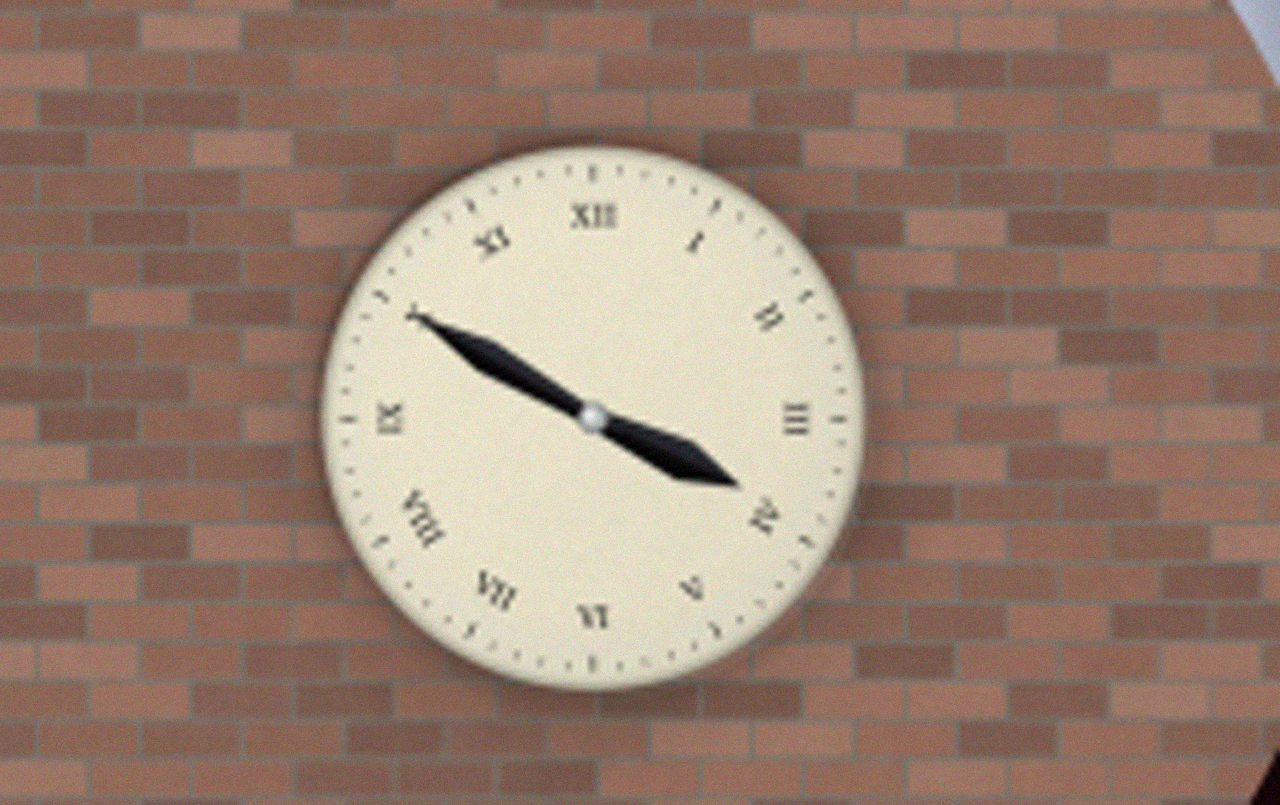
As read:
3,50
